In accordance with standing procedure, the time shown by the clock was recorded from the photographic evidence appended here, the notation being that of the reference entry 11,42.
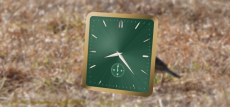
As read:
8,23
